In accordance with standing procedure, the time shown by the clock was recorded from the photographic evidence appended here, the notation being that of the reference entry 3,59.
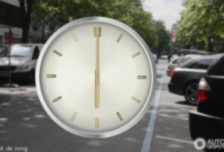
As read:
6,00
